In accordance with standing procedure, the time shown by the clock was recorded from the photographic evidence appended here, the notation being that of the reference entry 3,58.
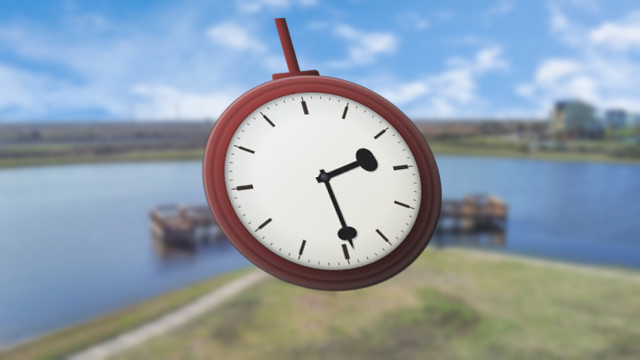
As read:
2,29
